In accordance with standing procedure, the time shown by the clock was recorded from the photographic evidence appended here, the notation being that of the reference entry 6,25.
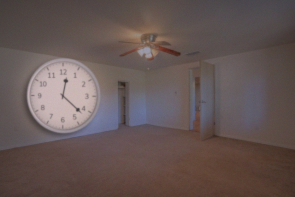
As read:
12,22
